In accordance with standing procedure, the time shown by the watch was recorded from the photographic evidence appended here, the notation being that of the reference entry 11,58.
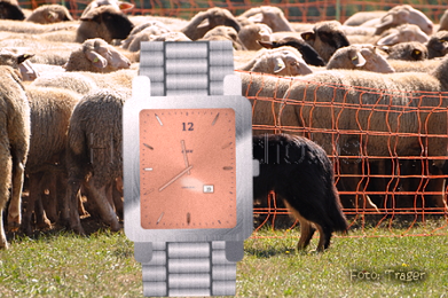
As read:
11,39
